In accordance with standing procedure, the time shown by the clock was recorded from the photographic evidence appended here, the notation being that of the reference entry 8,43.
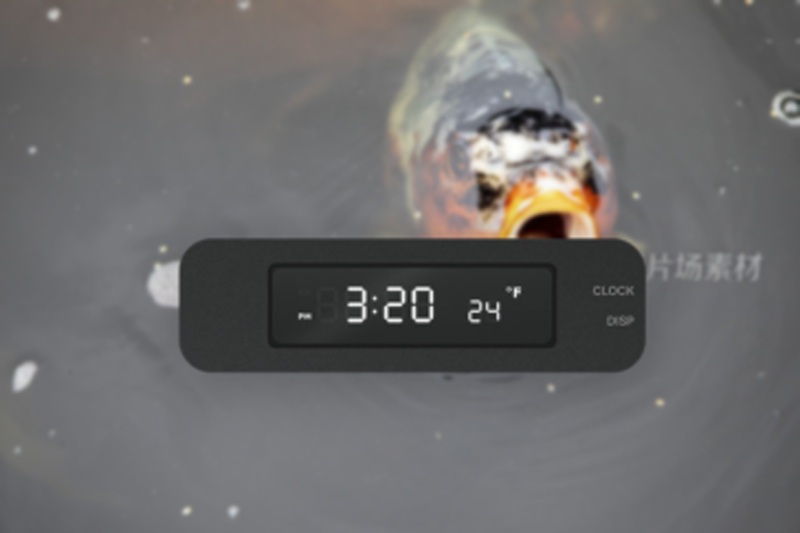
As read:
3,20
